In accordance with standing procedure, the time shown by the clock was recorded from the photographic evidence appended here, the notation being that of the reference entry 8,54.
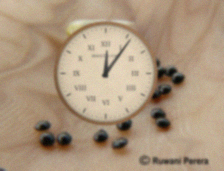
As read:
12,06
